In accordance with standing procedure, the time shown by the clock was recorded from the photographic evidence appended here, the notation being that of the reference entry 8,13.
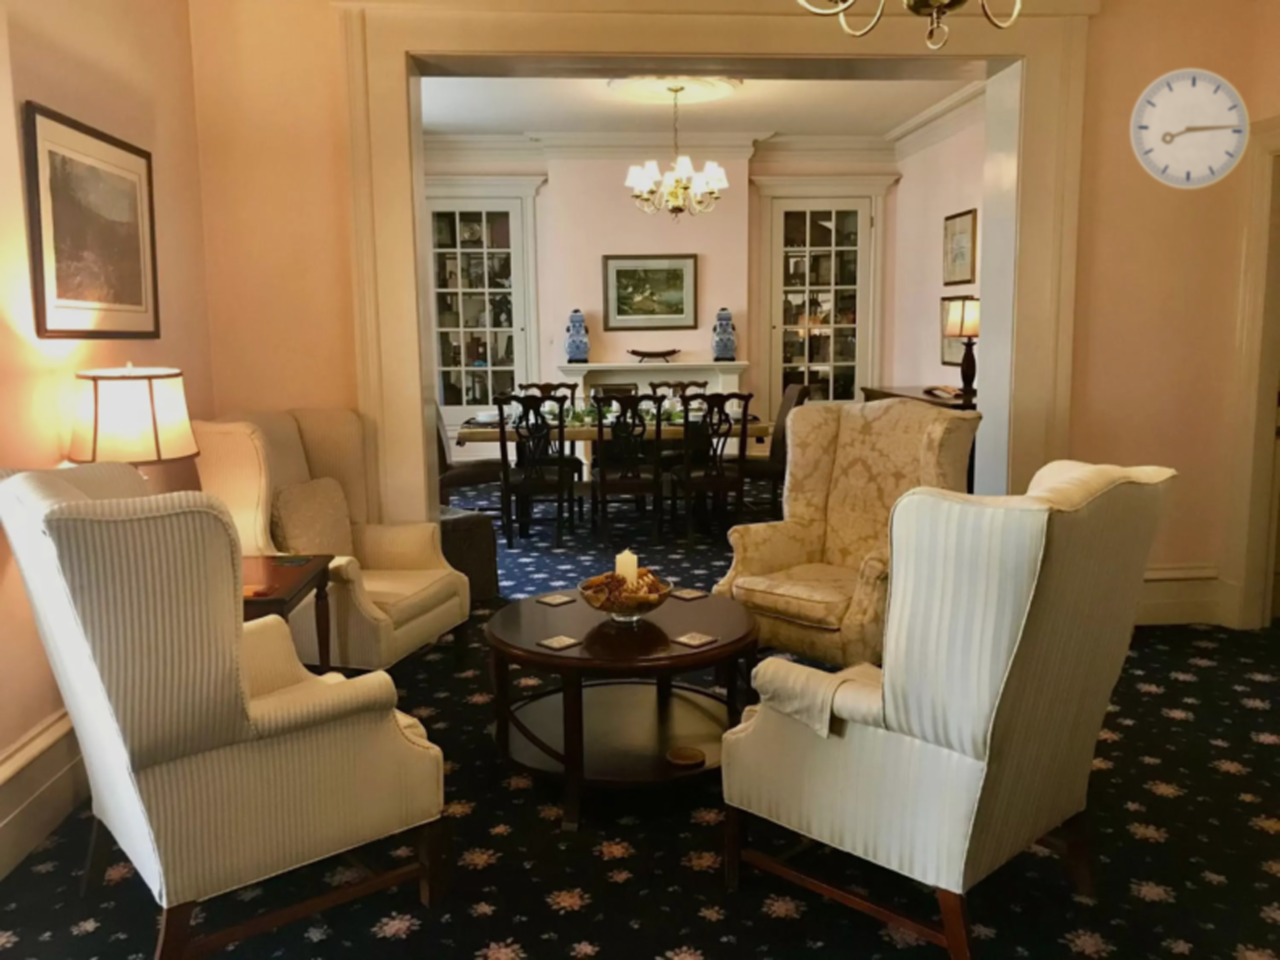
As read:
8,14
